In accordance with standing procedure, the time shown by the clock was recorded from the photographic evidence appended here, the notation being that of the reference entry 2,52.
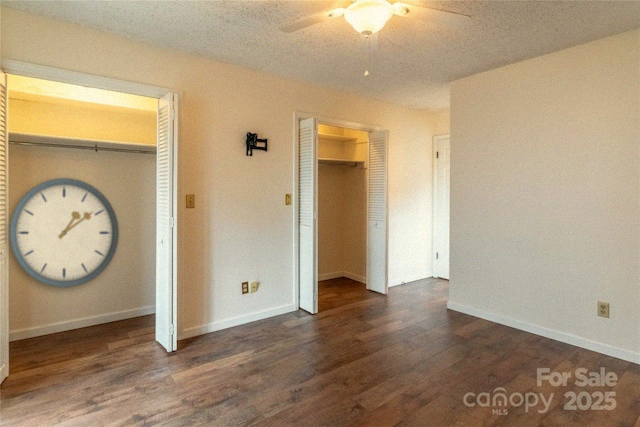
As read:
1,09
